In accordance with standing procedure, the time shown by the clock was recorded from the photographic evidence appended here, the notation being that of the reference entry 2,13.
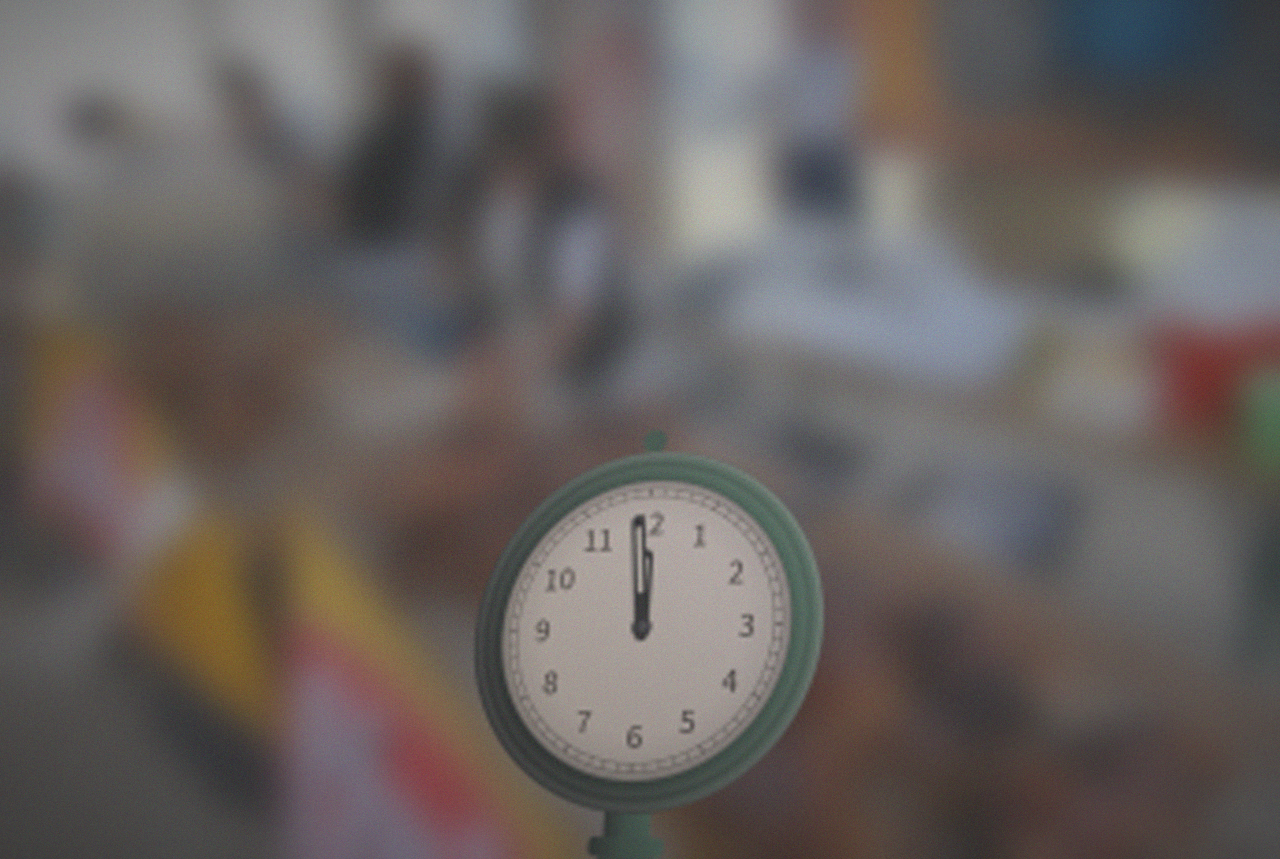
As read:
11,59
